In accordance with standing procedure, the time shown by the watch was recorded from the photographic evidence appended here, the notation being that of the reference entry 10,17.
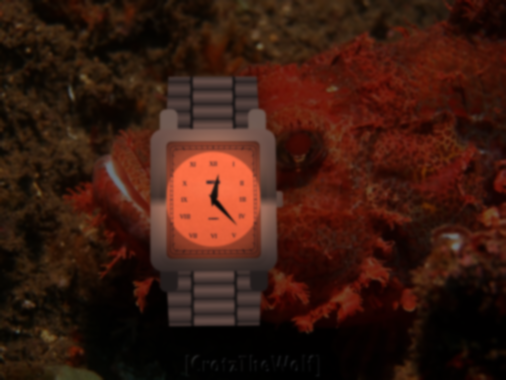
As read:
12,23
